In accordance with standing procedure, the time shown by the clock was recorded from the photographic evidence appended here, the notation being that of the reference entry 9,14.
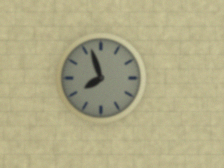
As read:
7,57
